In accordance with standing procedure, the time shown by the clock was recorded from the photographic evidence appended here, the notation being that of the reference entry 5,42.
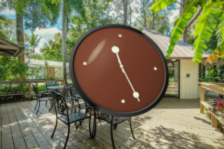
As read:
11,26
